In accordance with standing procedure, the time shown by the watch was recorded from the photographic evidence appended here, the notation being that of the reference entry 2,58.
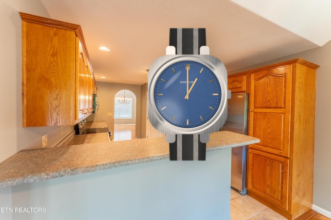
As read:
1,00
